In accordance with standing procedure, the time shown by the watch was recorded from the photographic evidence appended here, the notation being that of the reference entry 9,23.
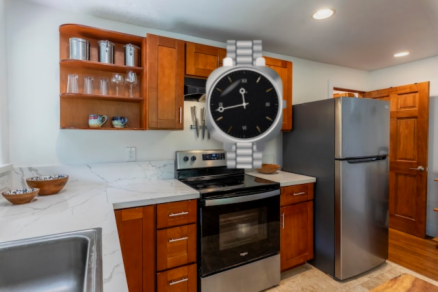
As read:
11,43
